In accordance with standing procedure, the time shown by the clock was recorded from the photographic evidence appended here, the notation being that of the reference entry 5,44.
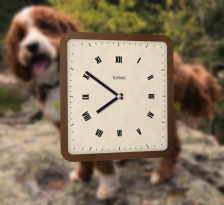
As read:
7,51
